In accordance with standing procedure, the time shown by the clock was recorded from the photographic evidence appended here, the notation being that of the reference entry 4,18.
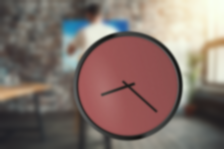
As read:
8,22
